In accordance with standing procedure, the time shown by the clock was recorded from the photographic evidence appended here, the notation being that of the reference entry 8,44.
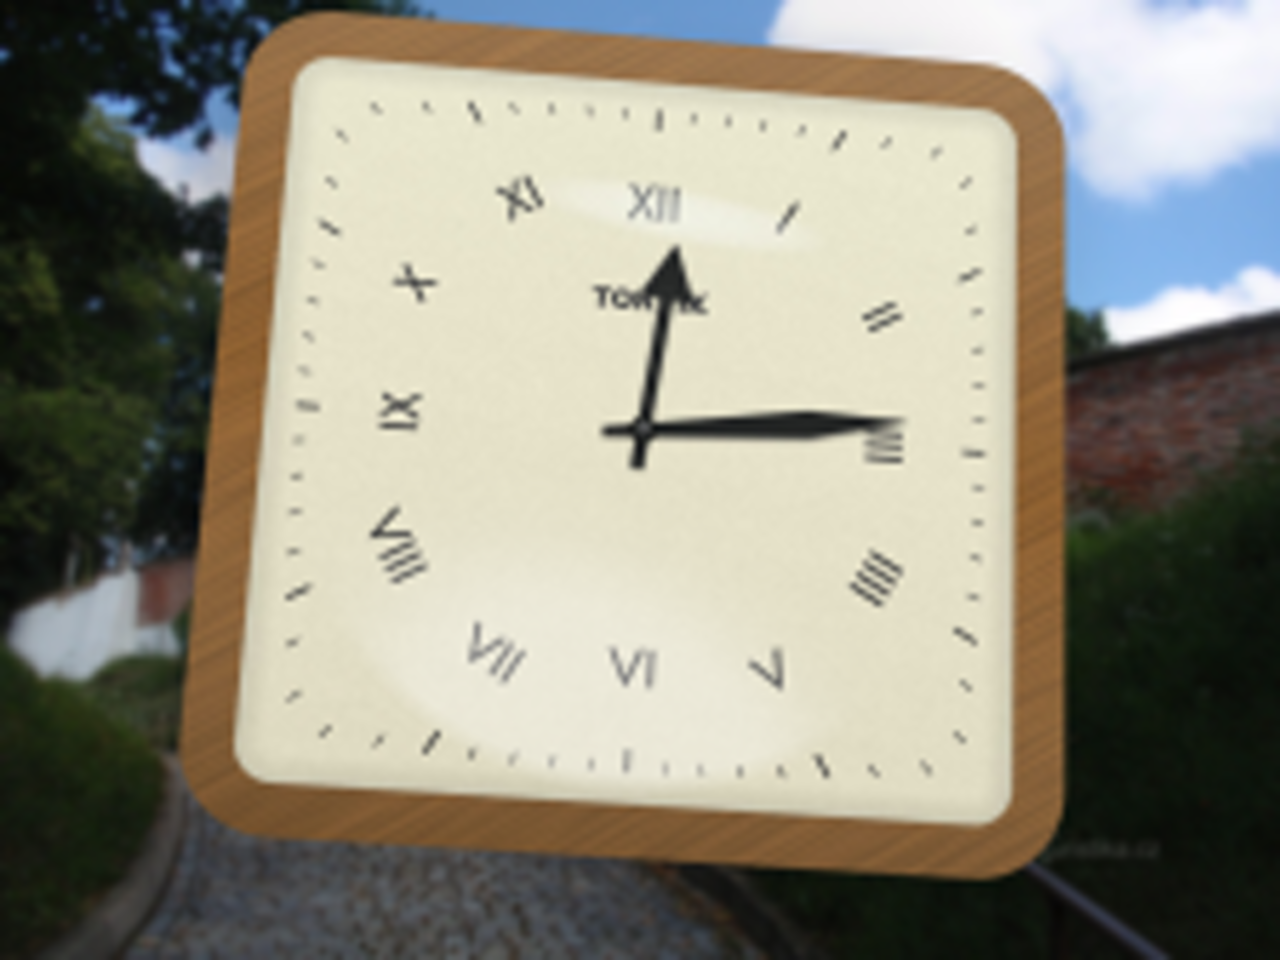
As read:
12,14
